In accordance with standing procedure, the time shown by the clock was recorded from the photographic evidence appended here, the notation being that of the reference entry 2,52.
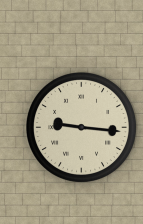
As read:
9,16
